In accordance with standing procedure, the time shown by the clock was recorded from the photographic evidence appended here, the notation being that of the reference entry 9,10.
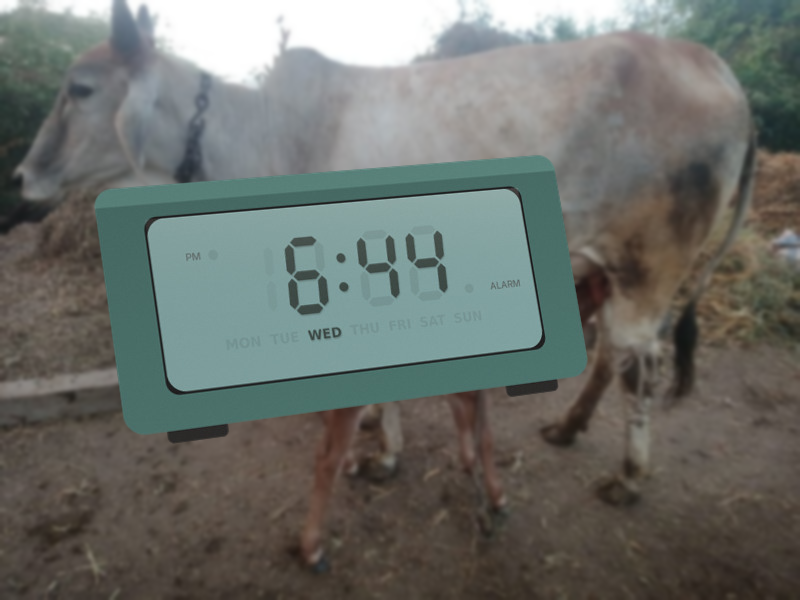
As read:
6,44
